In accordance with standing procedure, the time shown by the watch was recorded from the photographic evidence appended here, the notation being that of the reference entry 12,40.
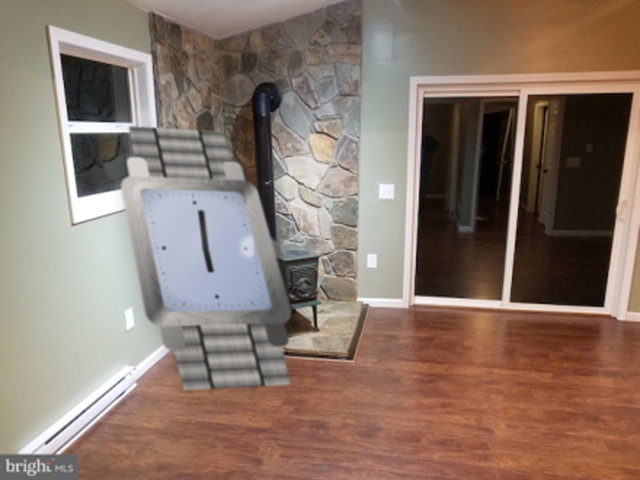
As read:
6,01
